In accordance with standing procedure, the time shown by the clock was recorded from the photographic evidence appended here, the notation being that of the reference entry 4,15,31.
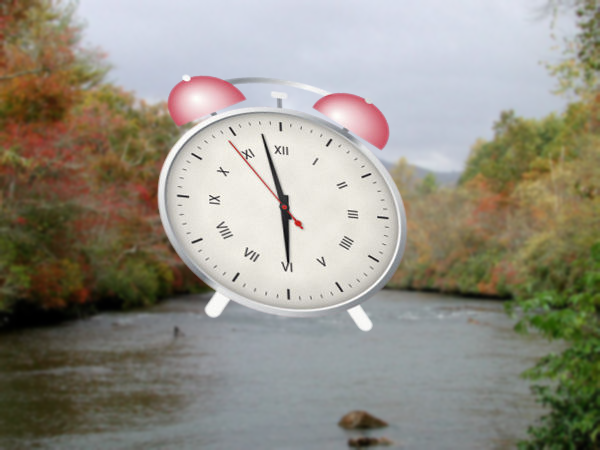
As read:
5,57,54
